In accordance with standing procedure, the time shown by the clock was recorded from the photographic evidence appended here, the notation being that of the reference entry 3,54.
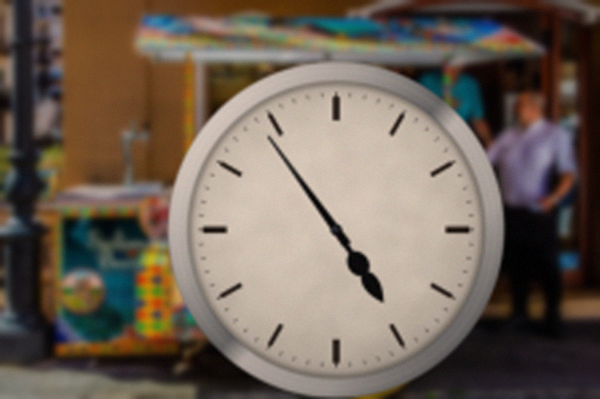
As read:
4,54
